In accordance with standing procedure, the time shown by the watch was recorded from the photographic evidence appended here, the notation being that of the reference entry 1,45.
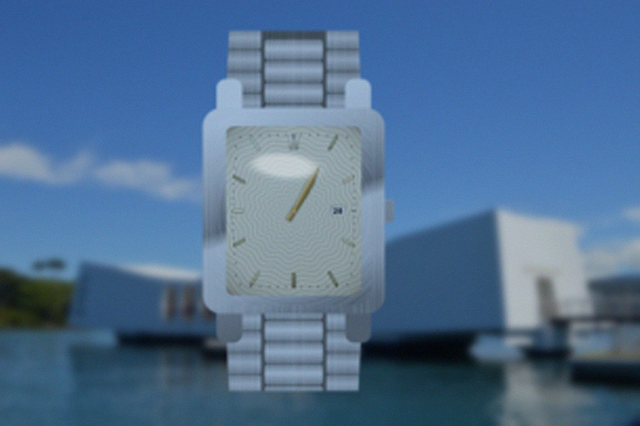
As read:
1,05
